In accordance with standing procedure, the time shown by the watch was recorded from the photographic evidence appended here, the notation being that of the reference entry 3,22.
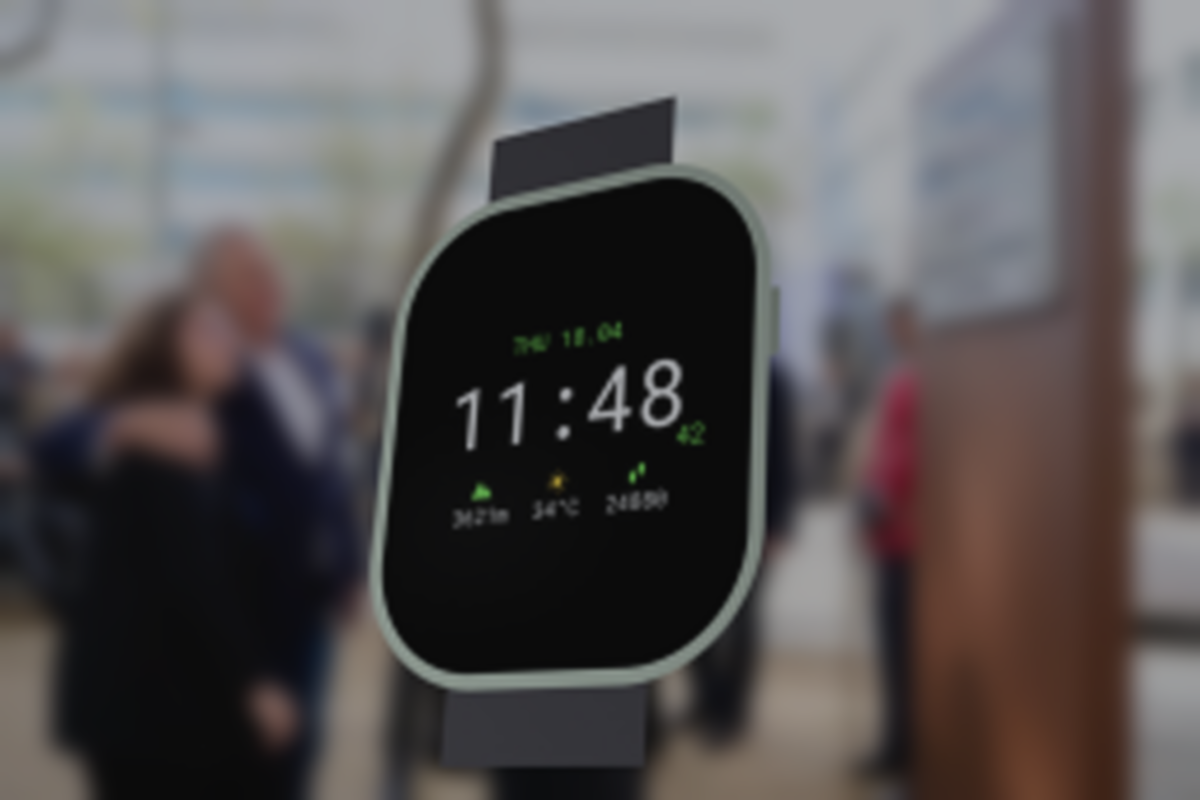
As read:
11,48
